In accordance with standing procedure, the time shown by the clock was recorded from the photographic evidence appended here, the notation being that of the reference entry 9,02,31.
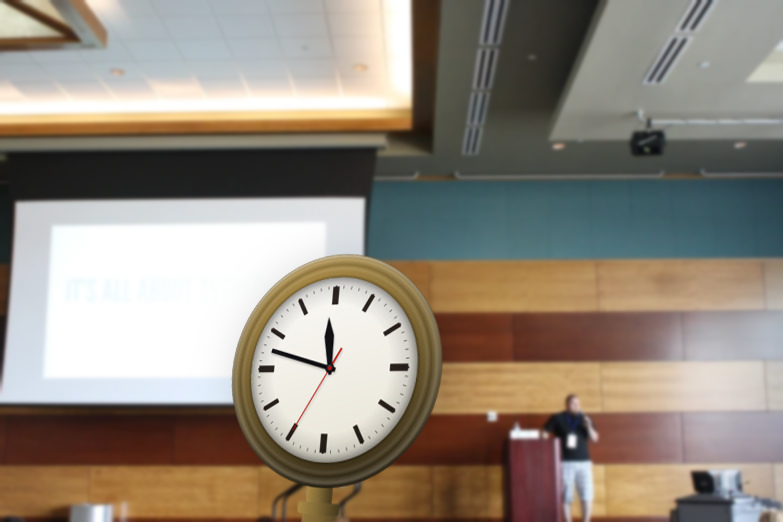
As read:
11,47,35
